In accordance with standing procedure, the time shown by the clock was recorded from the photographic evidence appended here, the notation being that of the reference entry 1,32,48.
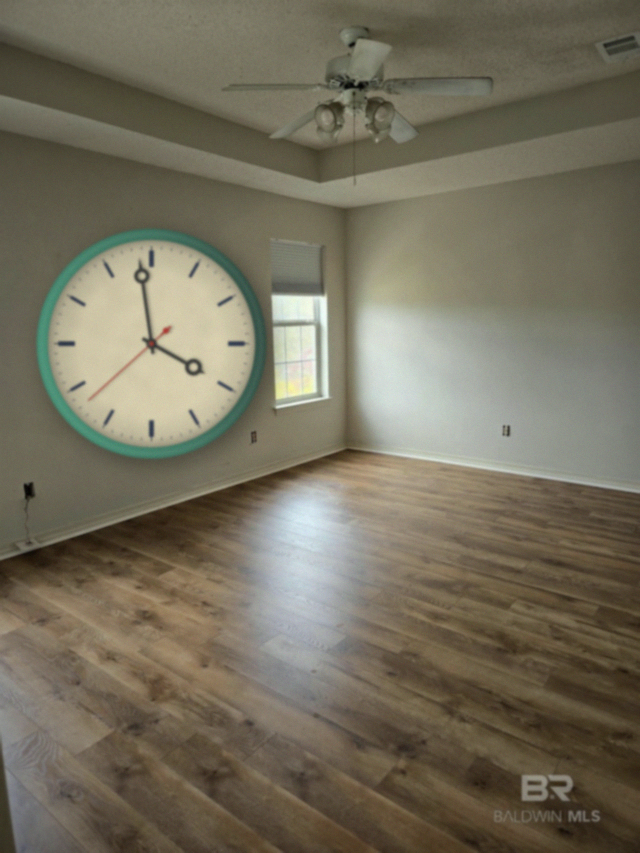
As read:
3,58,38
